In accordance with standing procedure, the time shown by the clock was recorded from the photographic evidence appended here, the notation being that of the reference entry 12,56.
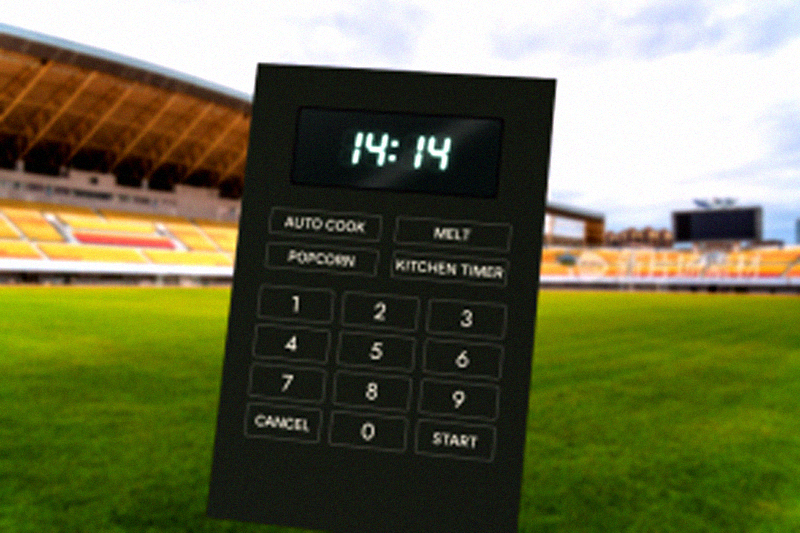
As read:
14,14
